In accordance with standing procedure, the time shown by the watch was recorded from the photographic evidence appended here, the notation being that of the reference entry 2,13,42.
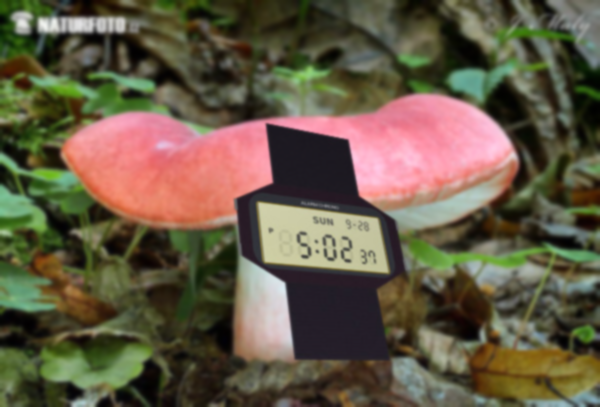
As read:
5,02,37
